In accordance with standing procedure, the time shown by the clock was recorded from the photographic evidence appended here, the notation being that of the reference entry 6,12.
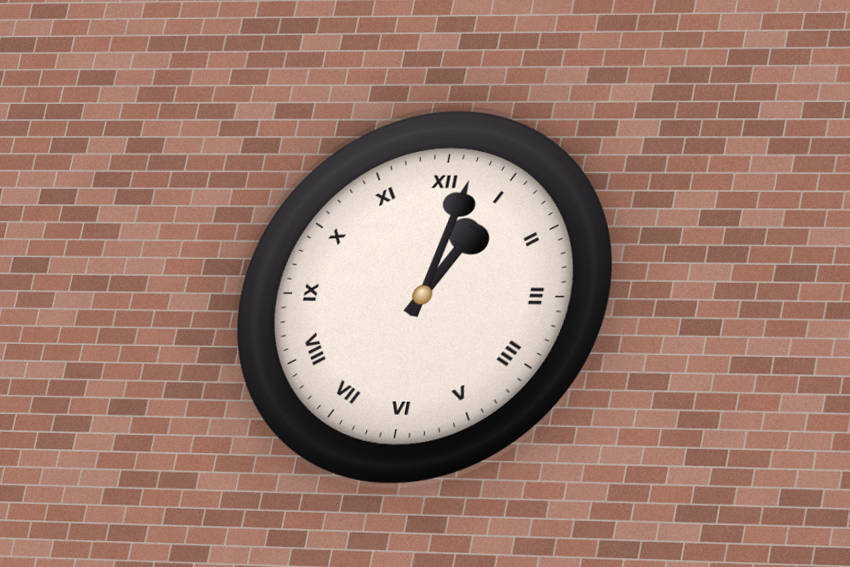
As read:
1,02
